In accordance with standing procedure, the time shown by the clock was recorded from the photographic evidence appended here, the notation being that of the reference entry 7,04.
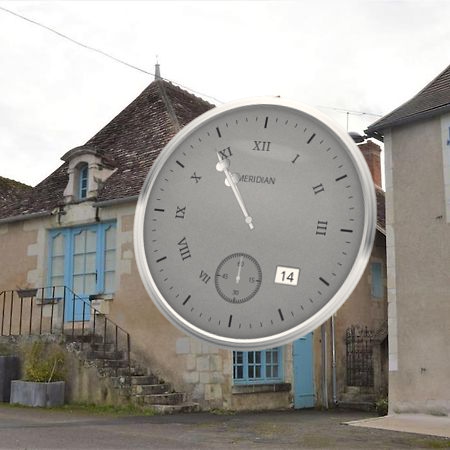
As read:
10,54
